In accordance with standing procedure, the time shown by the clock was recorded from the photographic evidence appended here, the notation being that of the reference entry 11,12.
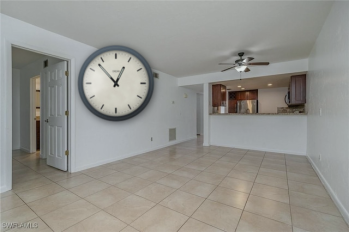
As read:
12,53
